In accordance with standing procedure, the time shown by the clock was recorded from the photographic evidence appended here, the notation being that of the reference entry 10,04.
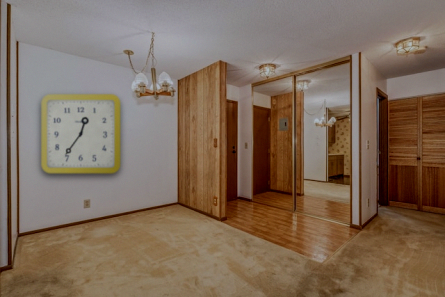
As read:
12,36
